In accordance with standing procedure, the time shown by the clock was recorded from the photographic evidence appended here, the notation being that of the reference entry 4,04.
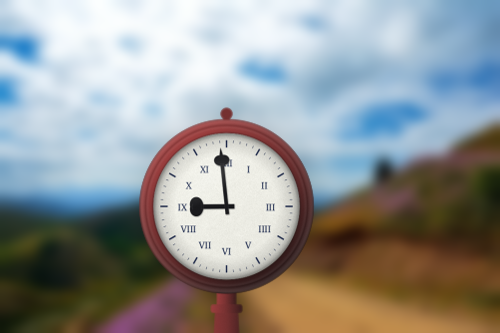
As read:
8,59
